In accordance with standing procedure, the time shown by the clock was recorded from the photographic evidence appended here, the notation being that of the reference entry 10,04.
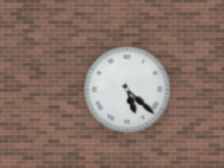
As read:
5,22
